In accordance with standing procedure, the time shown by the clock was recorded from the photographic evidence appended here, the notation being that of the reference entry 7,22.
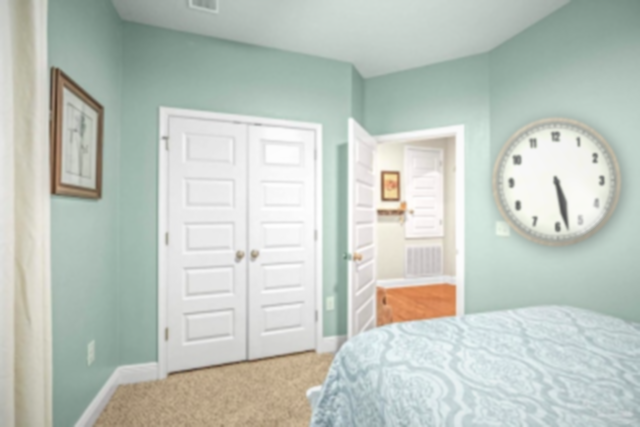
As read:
5,28
